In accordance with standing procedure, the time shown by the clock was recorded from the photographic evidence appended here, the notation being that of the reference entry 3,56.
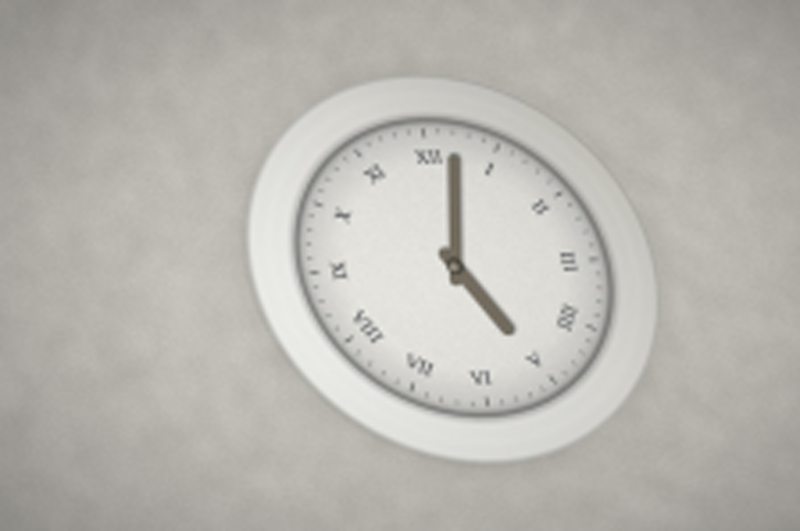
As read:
5,02
